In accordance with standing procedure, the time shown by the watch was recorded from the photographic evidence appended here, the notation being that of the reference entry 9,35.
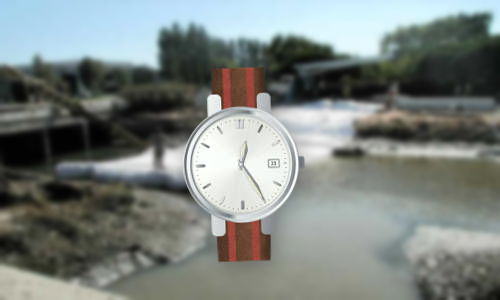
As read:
12,25
